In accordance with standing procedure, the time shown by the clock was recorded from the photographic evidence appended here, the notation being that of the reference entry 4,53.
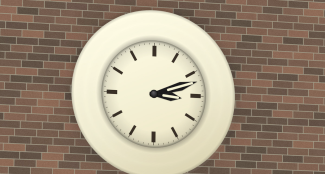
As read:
3,12
